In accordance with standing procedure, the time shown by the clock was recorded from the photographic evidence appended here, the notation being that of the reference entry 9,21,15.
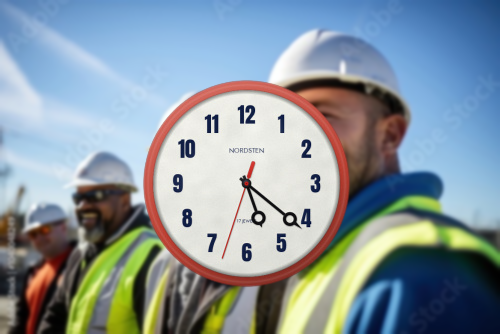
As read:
5,21,33
